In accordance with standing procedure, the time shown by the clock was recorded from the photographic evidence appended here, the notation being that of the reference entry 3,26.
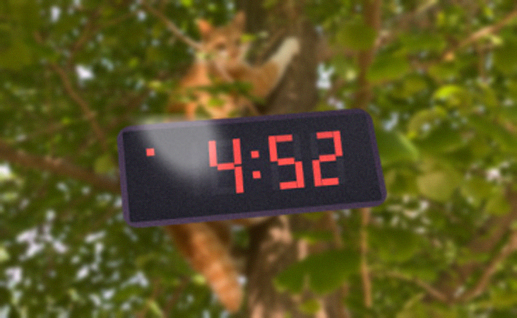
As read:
4,52
